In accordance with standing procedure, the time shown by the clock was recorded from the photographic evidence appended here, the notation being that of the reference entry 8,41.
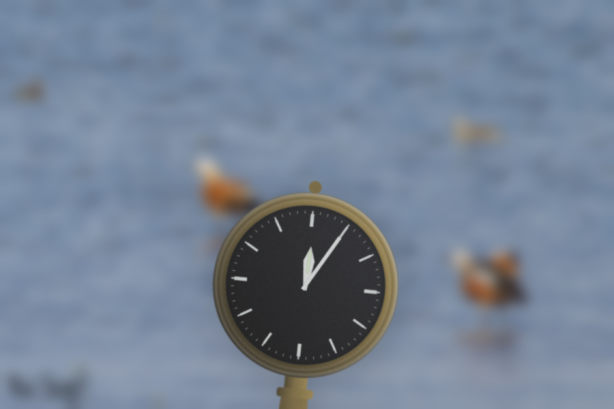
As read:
12,05
